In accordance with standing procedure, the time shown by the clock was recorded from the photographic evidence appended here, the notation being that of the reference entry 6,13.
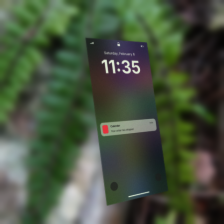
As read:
11,35
